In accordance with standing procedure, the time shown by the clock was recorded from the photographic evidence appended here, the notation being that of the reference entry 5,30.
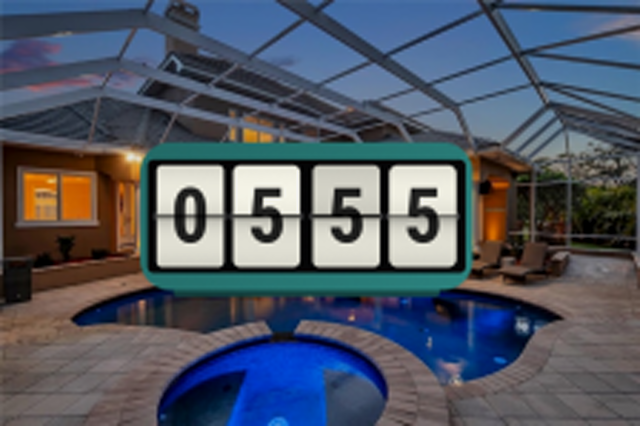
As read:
5,55
